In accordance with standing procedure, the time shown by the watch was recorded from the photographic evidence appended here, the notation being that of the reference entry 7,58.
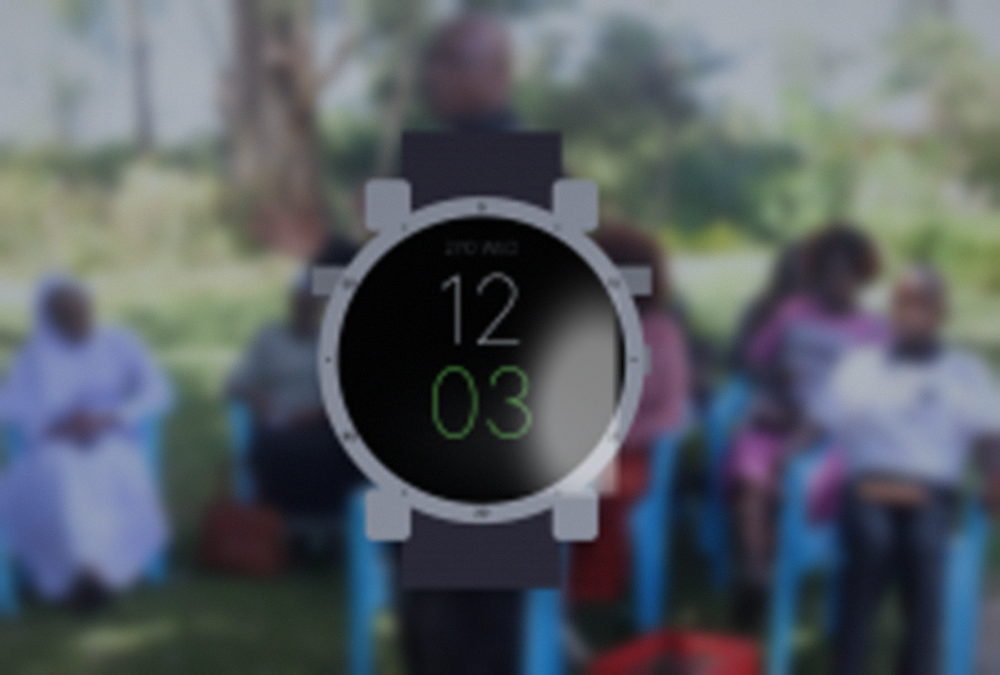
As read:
12,03
